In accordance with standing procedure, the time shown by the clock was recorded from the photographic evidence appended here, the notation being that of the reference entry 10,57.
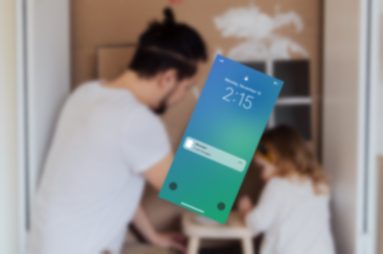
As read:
2,15
